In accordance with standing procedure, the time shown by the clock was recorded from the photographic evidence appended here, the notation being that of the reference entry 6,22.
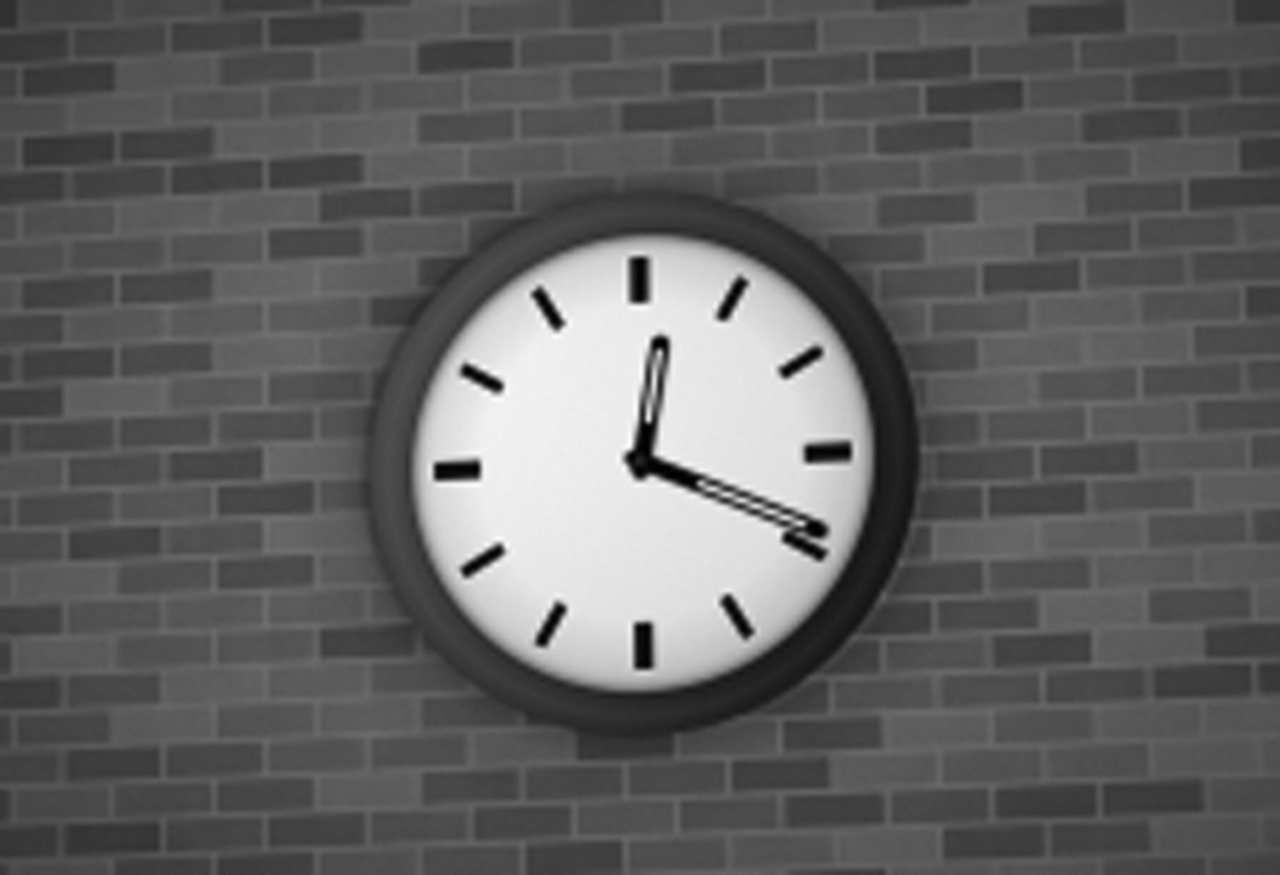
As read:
12,19
